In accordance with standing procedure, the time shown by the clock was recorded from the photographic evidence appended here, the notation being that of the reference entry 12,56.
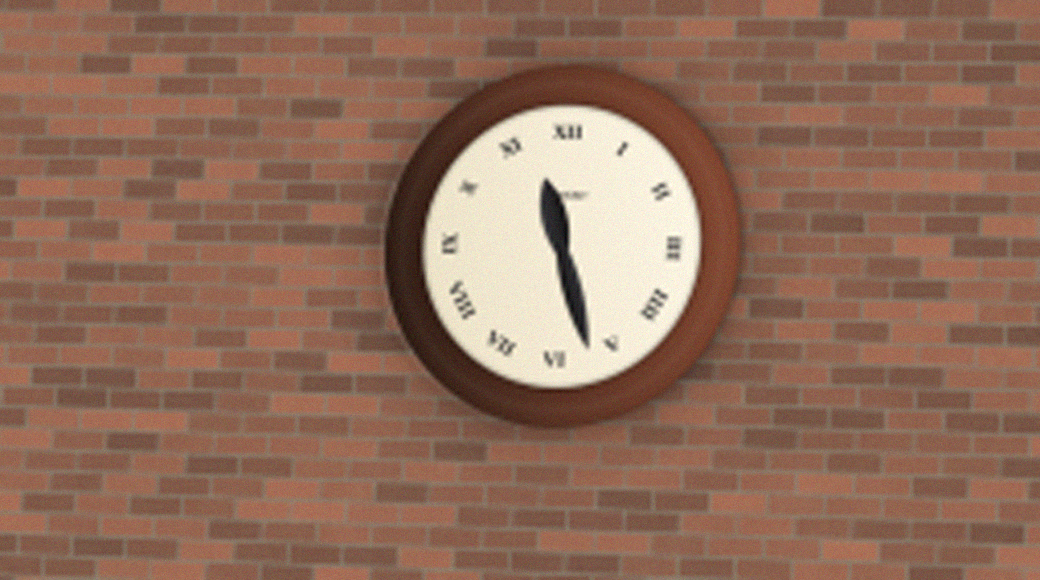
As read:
11,27
